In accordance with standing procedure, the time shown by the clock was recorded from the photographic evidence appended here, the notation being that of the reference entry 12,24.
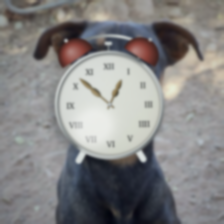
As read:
12,52
